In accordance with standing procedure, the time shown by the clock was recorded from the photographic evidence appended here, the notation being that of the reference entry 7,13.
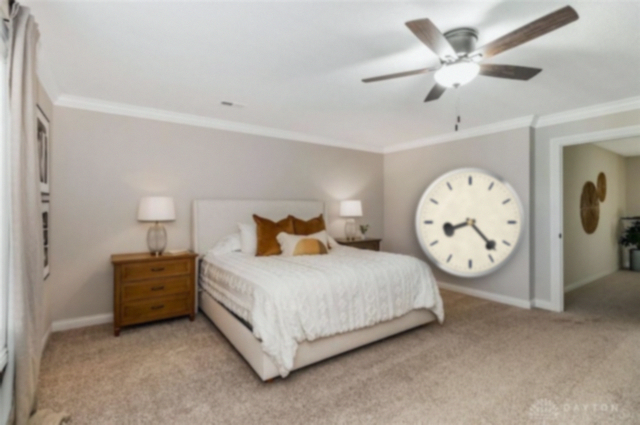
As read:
8,23
